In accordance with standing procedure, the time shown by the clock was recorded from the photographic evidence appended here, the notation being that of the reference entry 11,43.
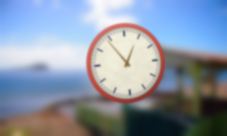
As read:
12,54
